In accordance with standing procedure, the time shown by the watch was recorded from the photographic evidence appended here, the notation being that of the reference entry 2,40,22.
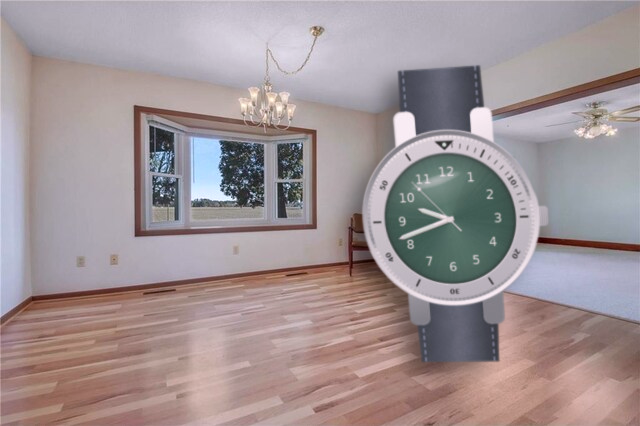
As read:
9,41,53
